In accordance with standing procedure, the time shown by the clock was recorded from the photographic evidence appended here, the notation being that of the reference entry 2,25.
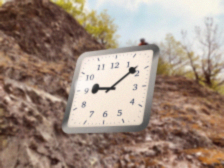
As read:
9,08
